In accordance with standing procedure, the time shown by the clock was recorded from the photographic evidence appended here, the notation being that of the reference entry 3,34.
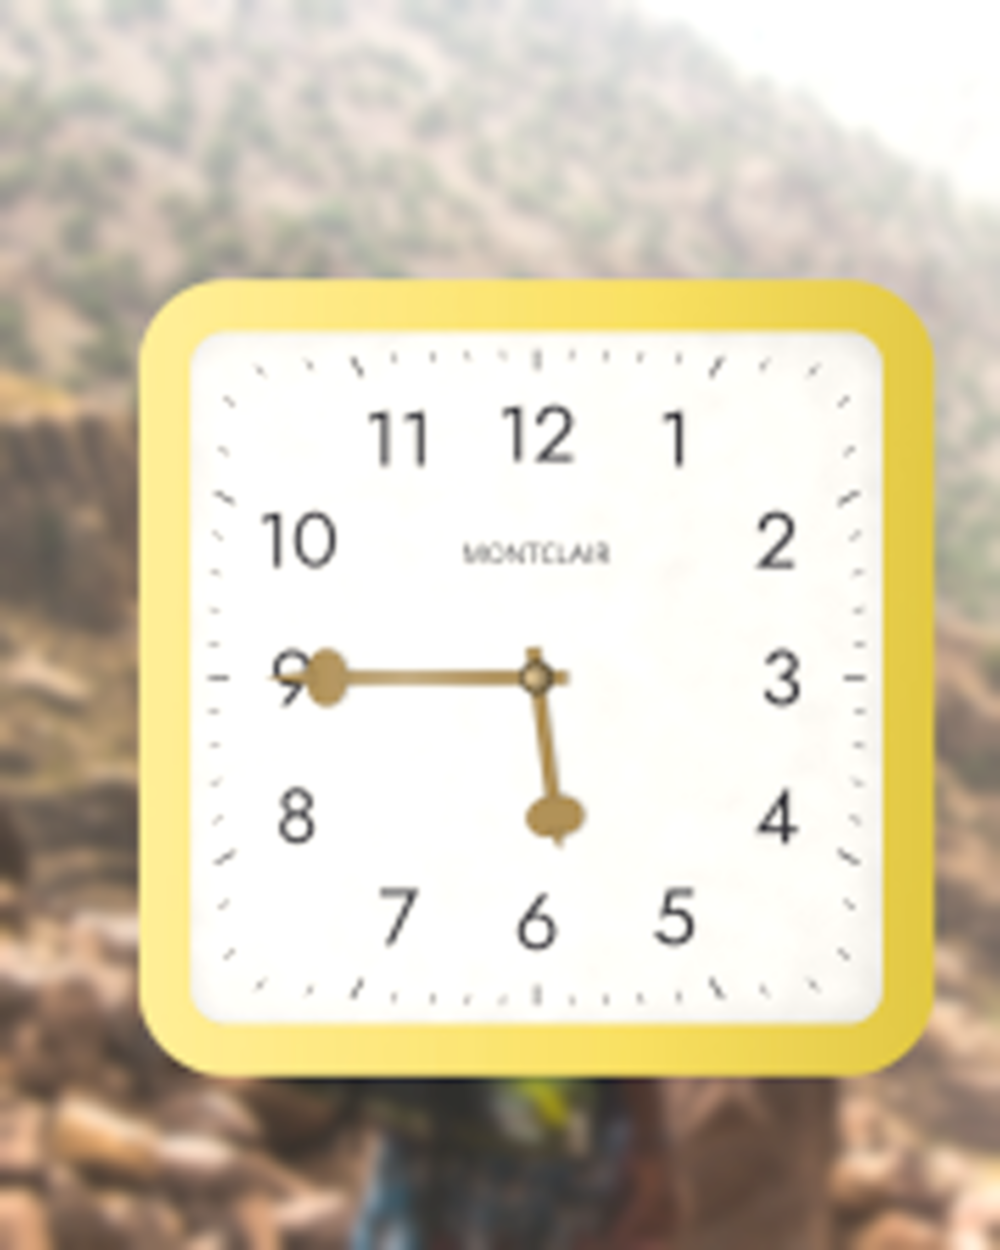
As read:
5,45
